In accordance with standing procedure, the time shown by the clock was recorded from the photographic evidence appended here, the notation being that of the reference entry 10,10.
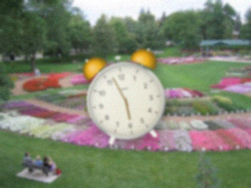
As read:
5,57
